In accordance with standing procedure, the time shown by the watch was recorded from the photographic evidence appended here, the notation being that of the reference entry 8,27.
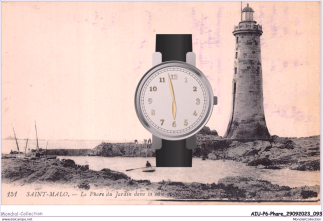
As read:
5,58
